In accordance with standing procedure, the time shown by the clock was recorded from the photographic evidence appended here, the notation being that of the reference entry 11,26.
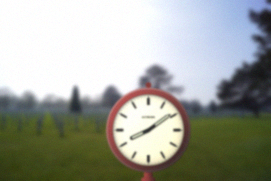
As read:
8,09
